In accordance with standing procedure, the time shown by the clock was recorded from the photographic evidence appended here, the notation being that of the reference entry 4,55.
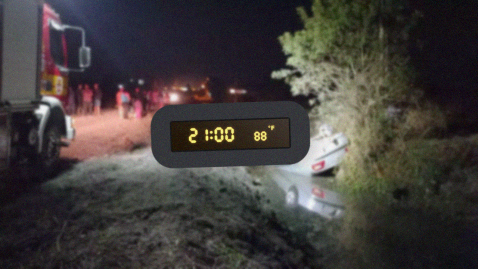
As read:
21,00
